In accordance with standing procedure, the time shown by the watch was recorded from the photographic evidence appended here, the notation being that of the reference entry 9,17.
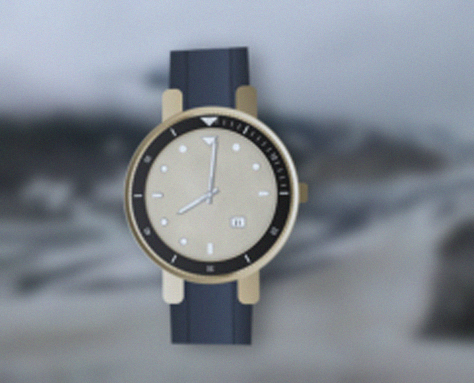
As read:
8,01
